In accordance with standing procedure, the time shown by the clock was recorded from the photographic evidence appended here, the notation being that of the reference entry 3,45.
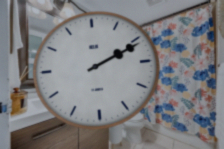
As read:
2,11
